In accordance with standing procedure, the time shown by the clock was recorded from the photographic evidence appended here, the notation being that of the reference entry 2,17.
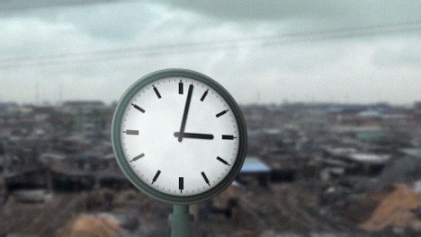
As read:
3,02
